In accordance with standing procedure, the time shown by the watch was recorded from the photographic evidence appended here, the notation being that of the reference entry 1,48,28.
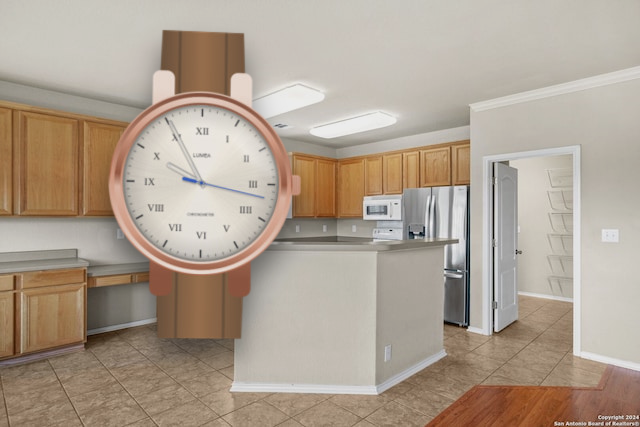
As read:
9,55,17
